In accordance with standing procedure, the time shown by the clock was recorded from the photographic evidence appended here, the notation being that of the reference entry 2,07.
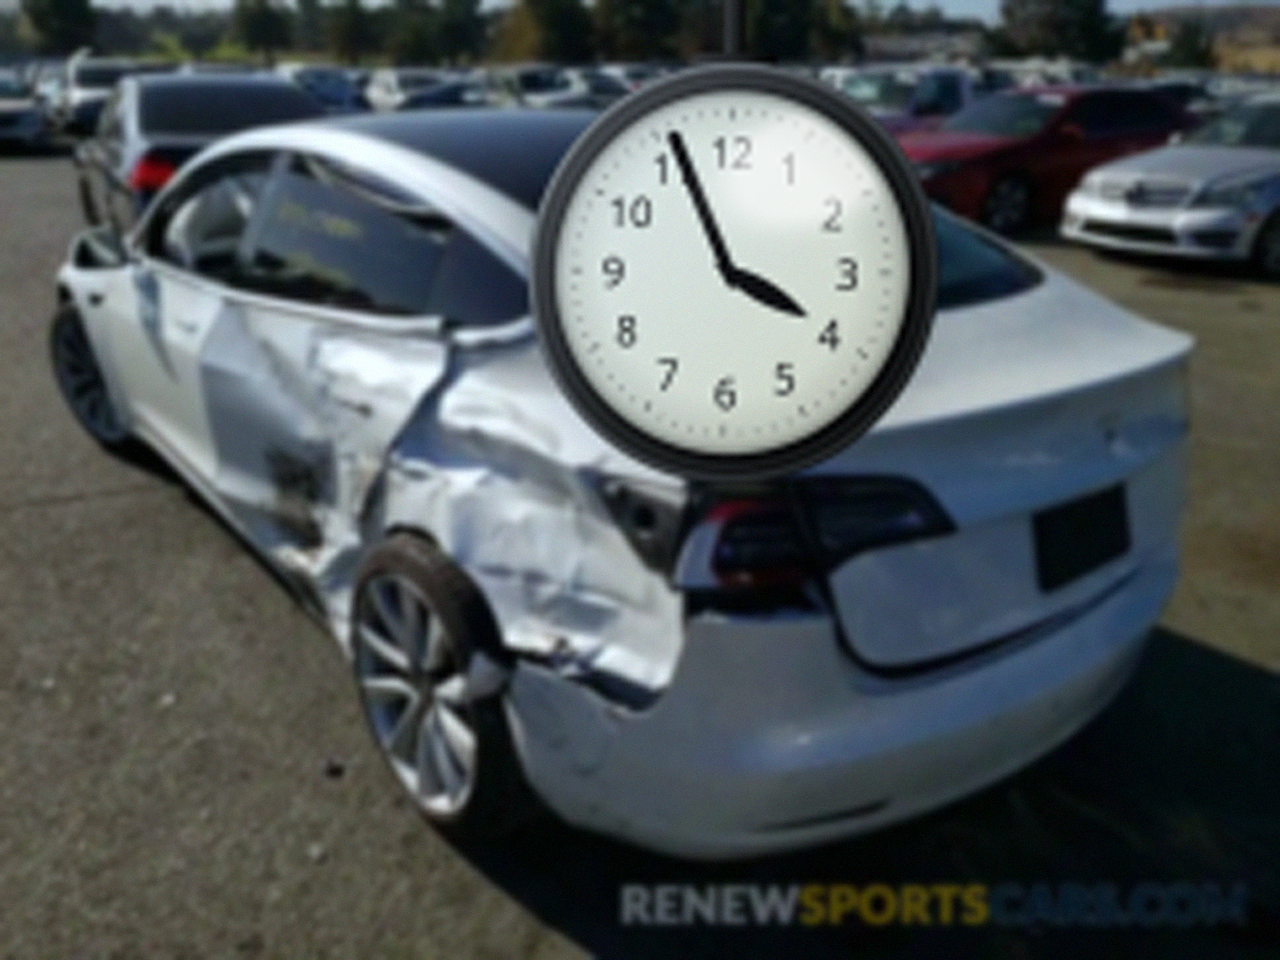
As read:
3,56
